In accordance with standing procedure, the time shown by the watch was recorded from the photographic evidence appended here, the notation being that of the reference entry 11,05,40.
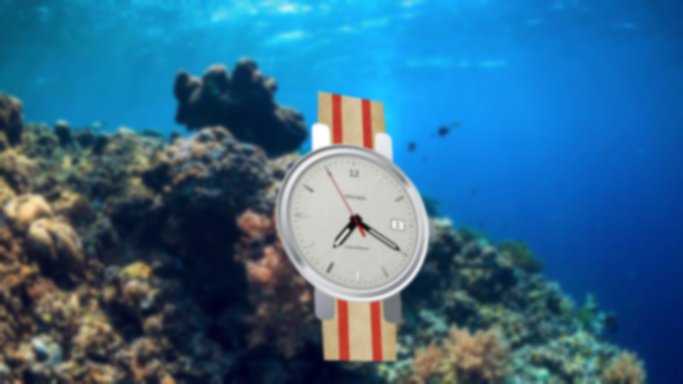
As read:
7,19,55
